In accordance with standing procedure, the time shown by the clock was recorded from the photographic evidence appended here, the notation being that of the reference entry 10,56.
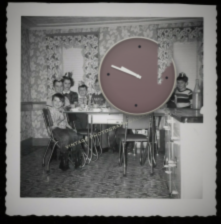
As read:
9,48
